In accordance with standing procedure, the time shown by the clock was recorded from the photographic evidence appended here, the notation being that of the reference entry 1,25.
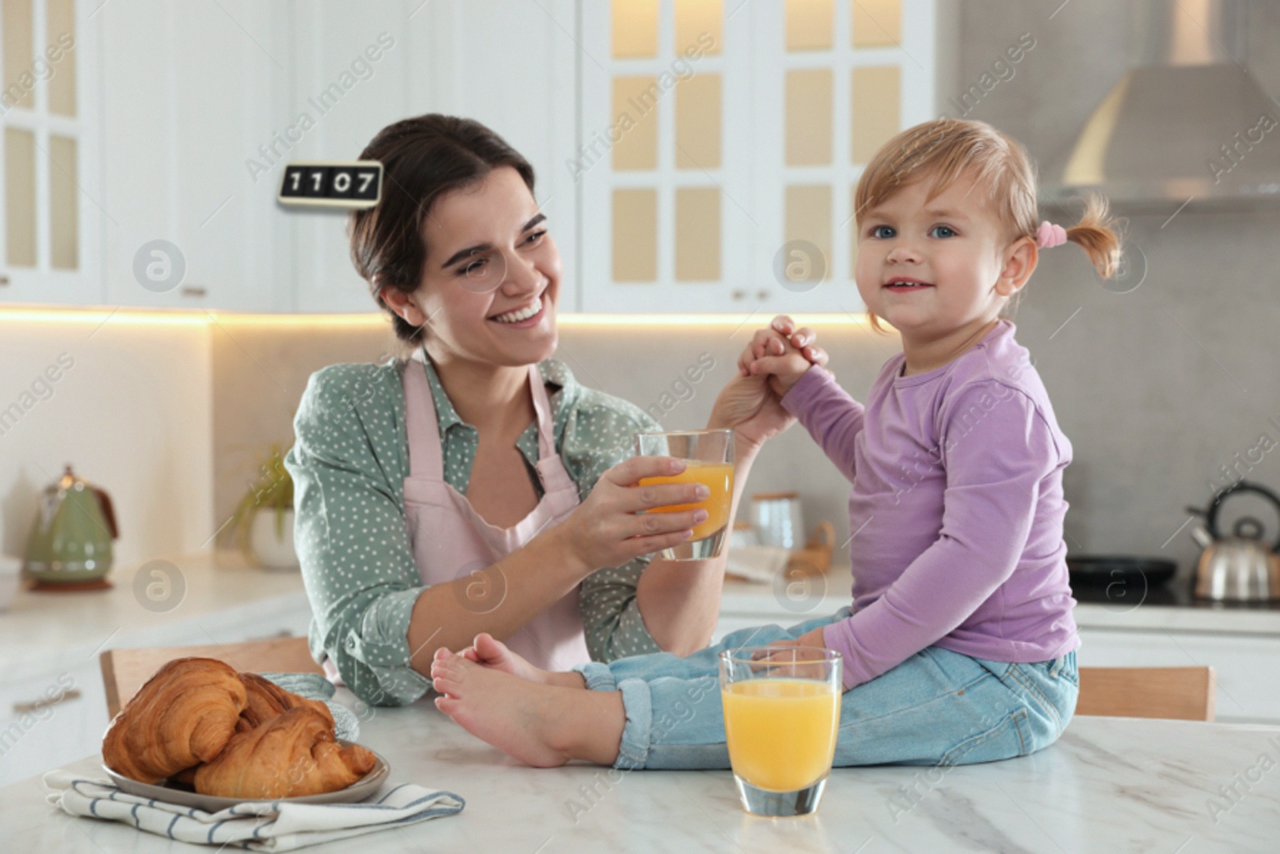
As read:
11,07
